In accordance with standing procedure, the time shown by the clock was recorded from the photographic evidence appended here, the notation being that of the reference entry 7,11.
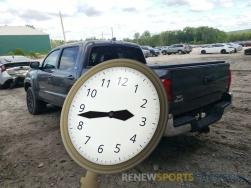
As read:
2,43
